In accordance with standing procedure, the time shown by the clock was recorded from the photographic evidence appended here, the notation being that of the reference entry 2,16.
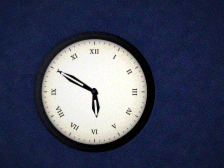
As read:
5,50
